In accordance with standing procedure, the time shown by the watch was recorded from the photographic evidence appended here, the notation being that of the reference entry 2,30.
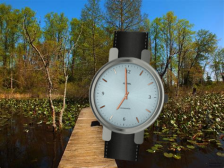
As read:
6,59
